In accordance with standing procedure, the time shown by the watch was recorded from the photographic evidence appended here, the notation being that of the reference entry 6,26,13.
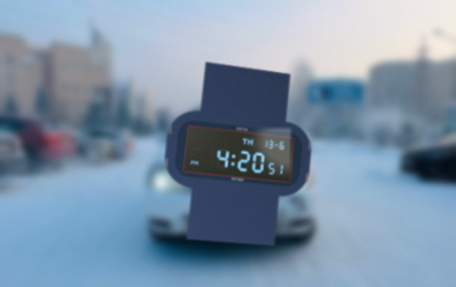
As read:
4,20,51
